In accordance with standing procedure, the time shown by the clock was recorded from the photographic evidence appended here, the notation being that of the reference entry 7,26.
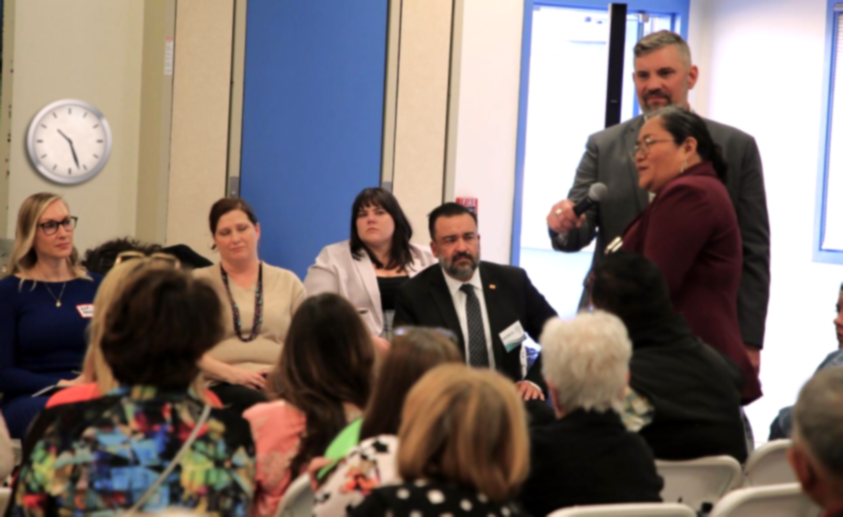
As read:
10,27
